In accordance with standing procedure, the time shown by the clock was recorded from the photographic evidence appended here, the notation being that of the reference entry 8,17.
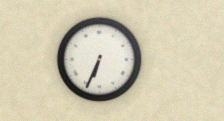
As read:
6,34
